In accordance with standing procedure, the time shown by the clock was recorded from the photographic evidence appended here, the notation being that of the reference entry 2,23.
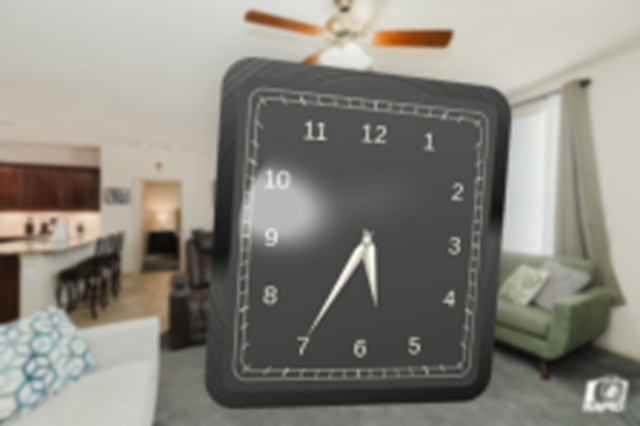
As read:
5,35
